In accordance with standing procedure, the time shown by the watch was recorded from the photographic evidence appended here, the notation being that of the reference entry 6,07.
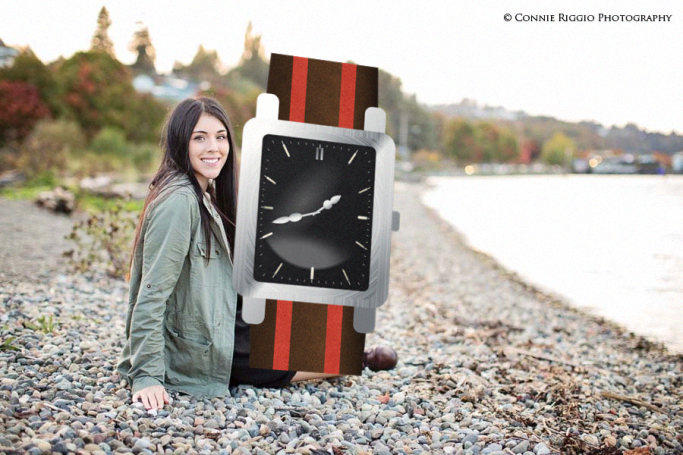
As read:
1,42
